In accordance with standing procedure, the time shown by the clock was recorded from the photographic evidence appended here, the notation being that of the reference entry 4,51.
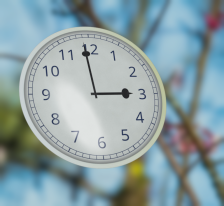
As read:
2,59
